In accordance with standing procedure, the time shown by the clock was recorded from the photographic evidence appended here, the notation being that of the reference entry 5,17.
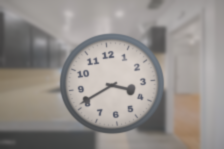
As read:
3,41
